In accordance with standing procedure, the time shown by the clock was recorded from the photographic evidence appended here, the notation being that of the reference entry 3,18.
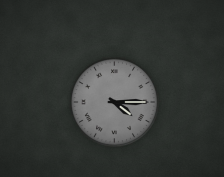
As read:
4,15
